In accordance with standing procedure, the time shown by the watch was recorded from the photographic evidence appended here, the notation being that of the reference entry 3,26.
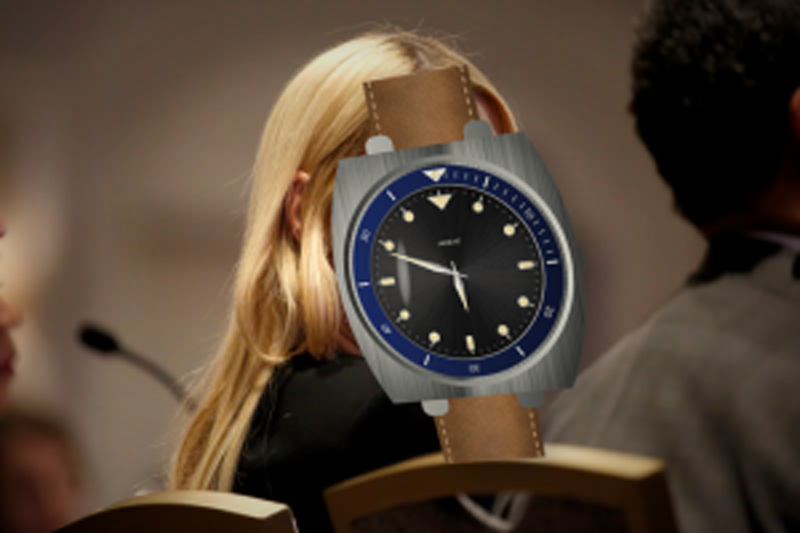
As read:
5,49
